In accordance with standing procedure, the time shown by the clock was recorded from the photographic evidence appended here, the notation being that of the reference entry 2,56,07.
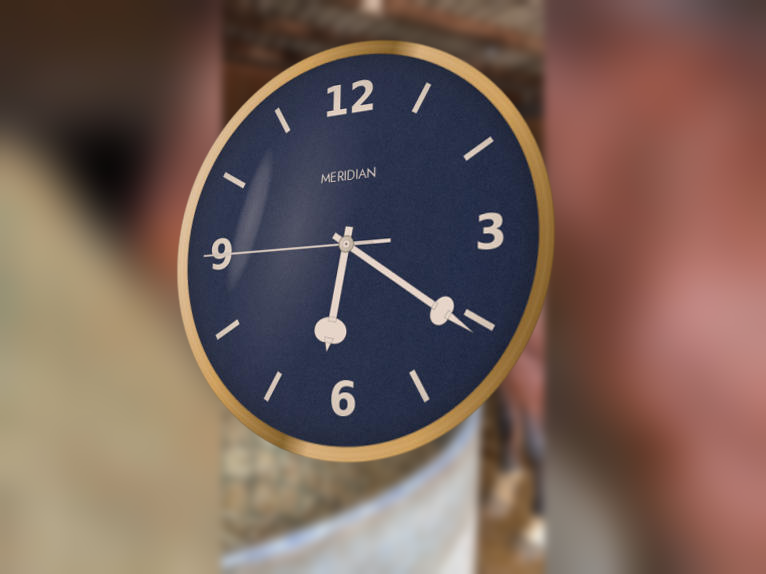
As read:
6,20,45
